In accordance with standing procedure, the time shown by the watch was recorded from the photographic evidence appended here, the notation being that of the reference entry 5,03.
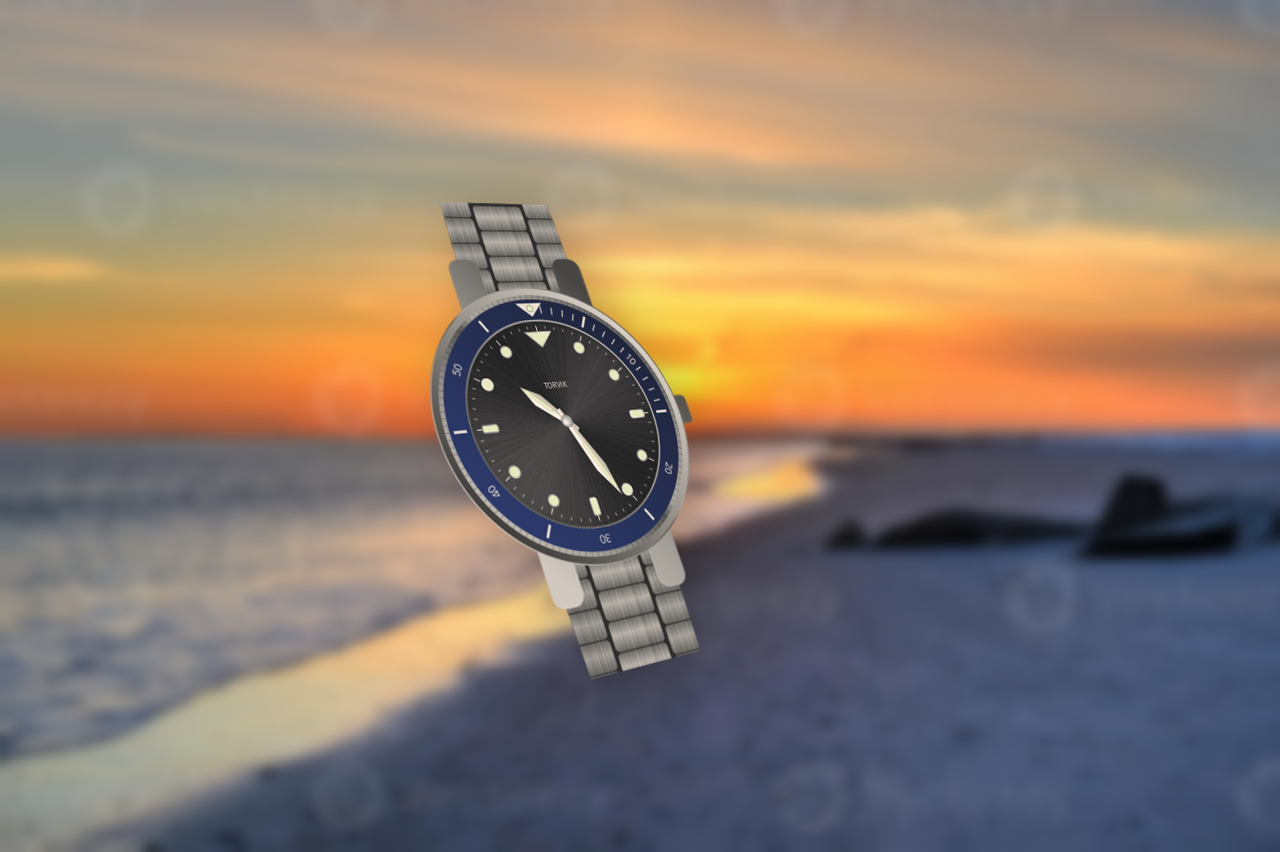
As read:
10,26
